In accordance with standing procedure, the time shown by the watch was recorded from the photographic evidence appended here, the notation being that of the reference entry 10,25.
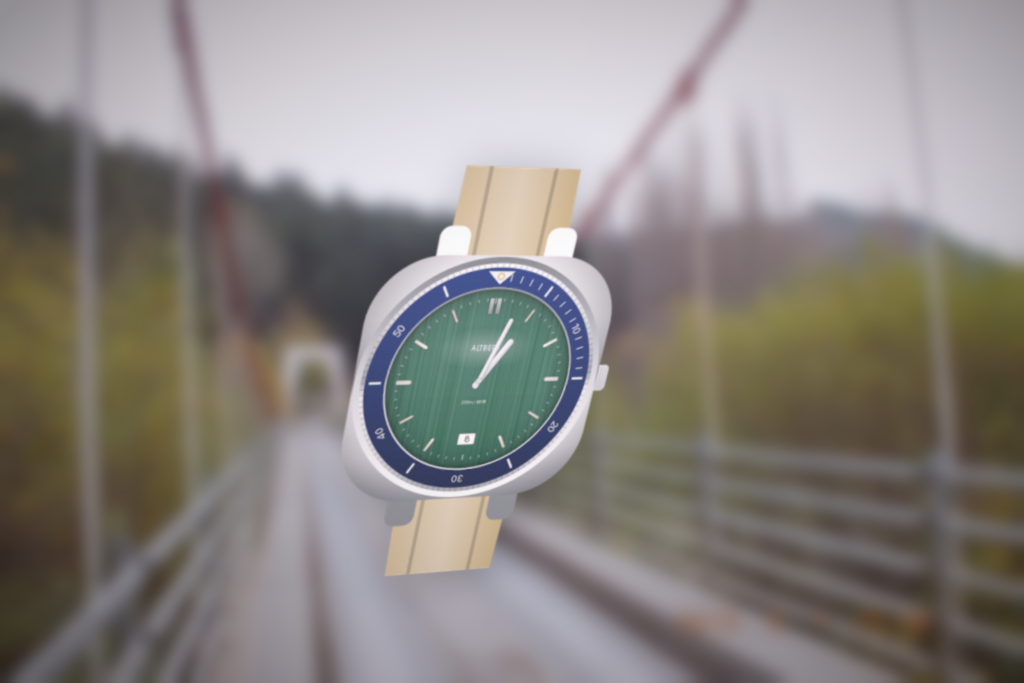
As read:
1,03
